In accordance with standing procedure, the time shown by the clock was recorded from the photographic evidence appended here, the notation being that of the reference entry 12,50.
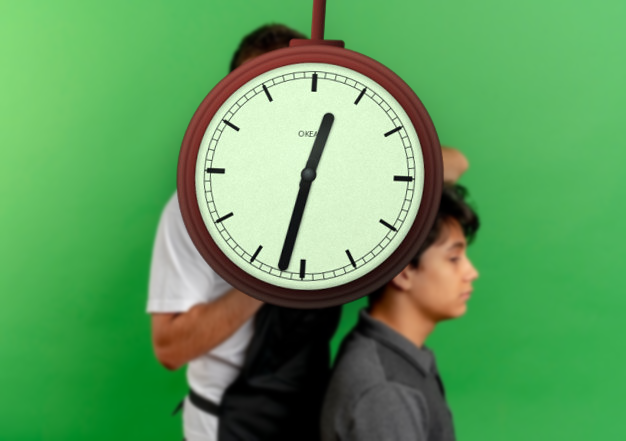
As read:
12,32
